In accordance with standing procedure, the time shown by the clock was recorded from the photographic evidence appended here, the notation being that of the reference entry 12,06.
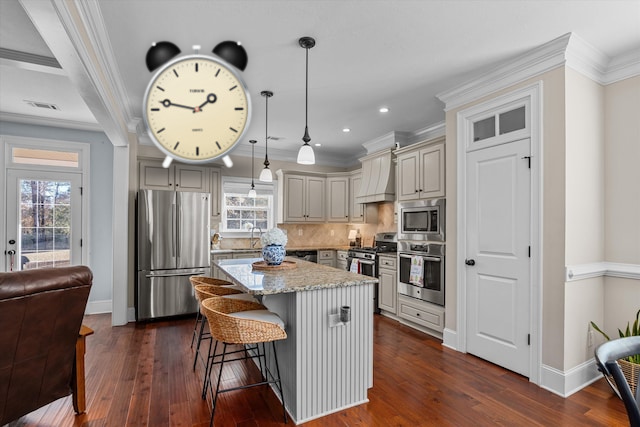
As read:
1,47
